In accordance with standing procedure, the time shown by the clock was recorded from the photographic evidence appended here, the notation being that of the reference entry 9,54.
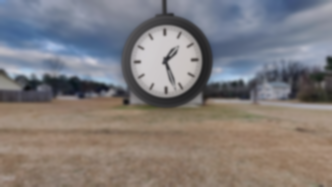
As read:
1,27
